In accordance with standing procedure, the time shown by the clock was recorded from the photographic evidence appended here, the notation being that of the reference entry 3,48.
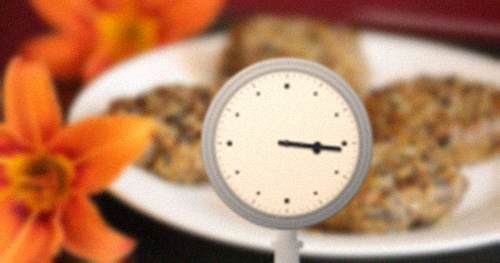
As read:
3,16
